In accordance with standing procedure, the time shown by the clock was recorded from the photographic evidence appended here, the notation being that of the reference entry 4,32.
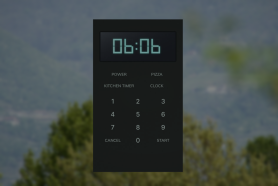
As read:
6,06
